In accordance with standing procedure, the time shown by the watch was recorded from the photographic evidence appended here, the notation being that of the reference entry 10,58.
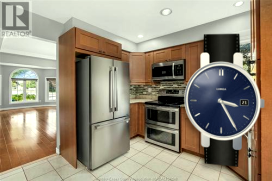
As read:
3,25
